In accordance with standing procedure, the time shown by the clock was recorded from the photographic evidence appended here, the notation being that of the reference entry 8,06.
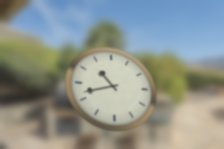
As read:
10,42
